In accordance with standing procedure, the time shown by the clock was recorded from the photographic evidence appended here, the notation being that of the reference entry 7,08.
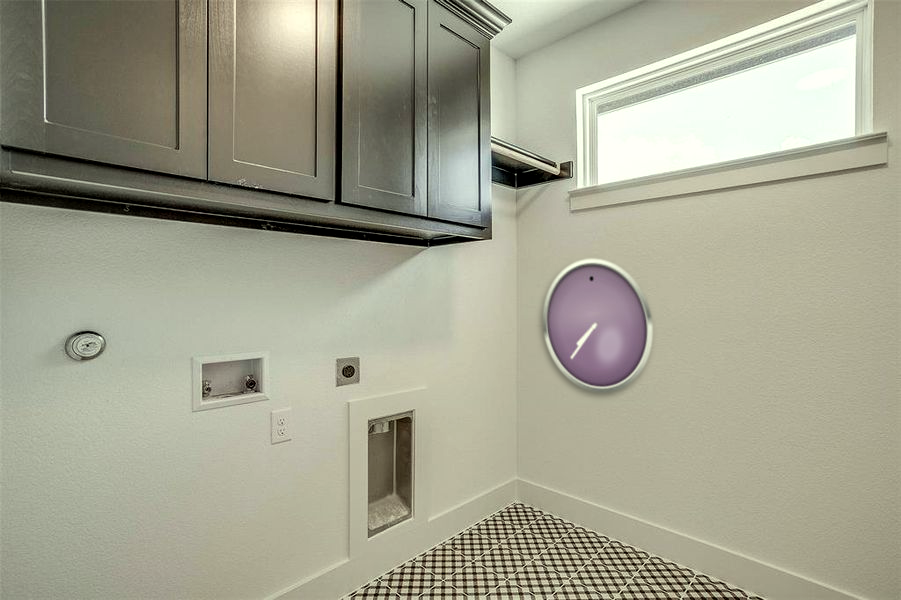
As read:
7,37
